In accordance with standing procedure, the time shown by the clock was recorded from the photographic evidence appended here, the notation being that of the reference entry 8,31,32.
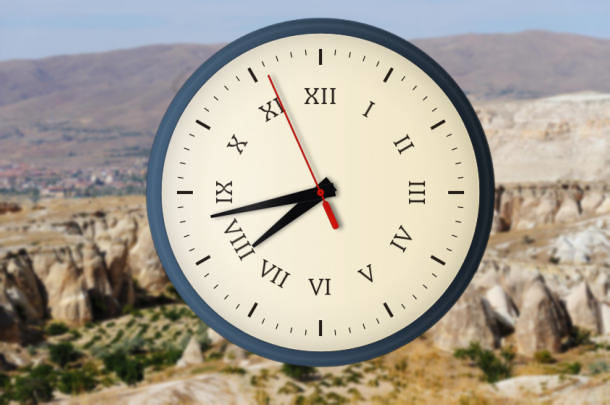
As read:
7,42,56
